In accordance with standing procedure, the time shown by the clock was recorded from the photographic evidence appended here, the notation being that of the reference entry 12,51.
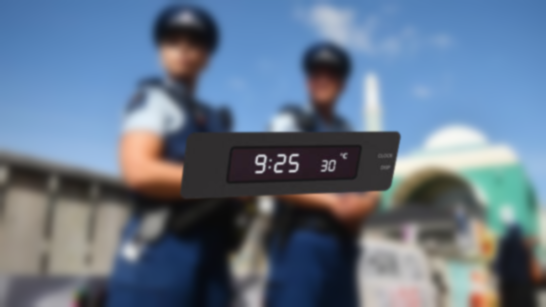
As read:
9,25
